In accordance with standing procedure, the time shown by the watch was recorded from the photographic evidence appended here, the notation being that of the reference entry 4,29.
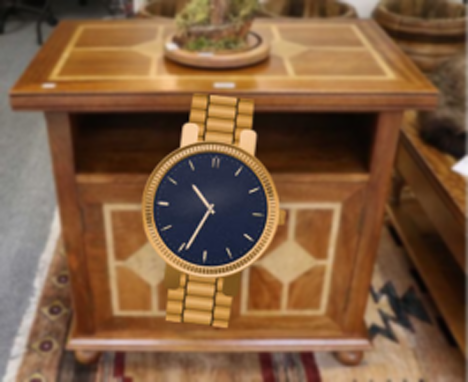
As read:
10,34
